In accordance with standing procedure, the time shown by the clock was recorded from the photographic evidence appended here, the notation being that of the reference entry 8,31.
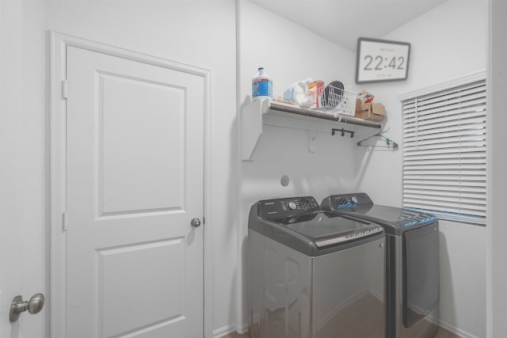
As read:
22,42
